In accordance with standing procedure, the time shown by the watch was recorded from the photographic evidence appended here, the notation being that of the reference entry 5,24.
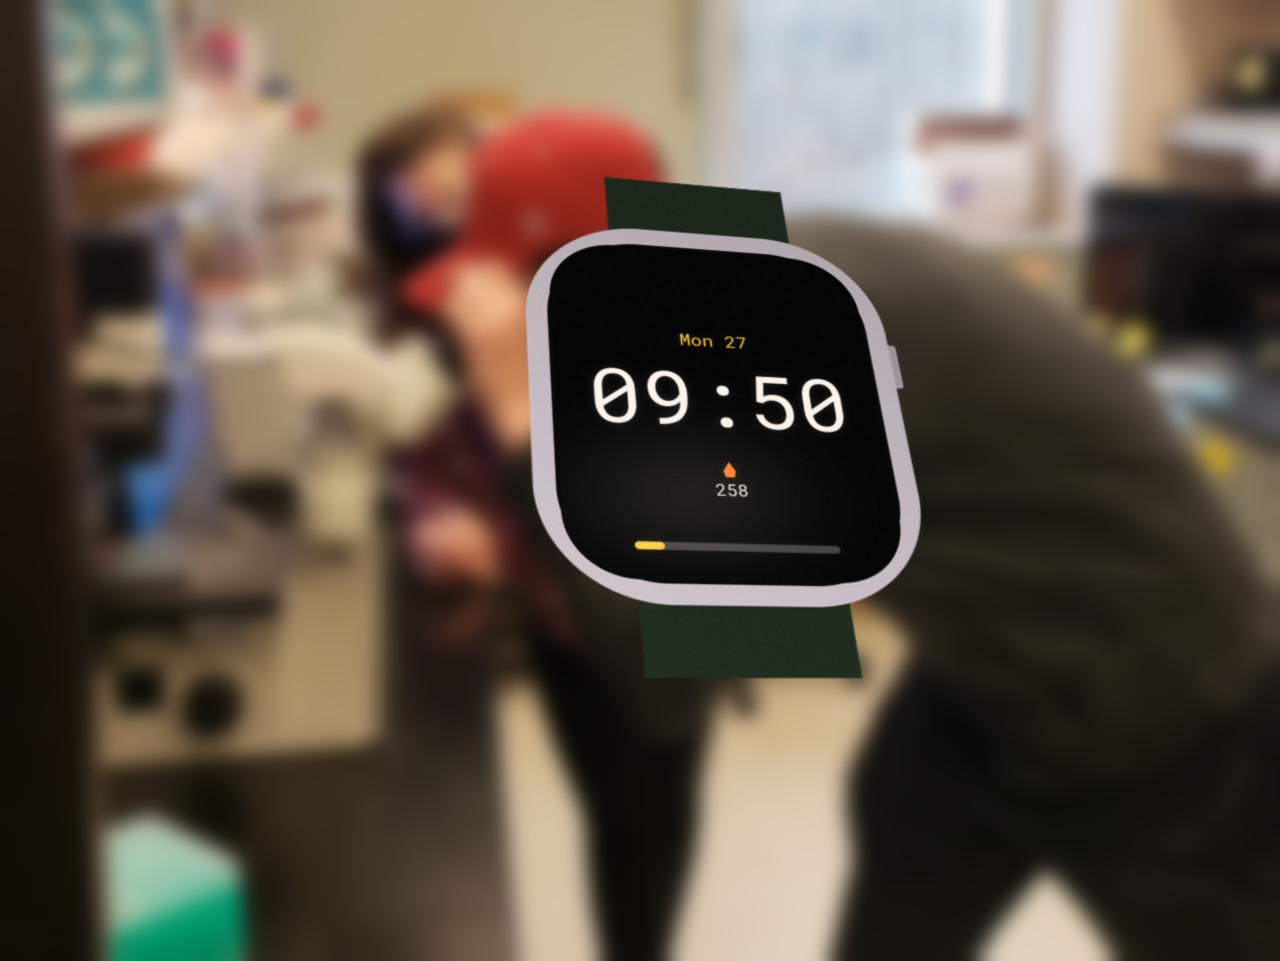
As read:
9,50
